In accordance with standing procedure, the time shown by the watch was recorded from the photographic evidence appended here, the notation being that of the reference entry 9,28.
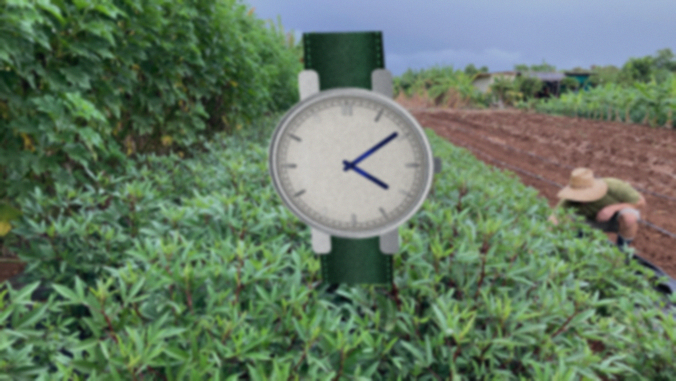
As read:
4,09
